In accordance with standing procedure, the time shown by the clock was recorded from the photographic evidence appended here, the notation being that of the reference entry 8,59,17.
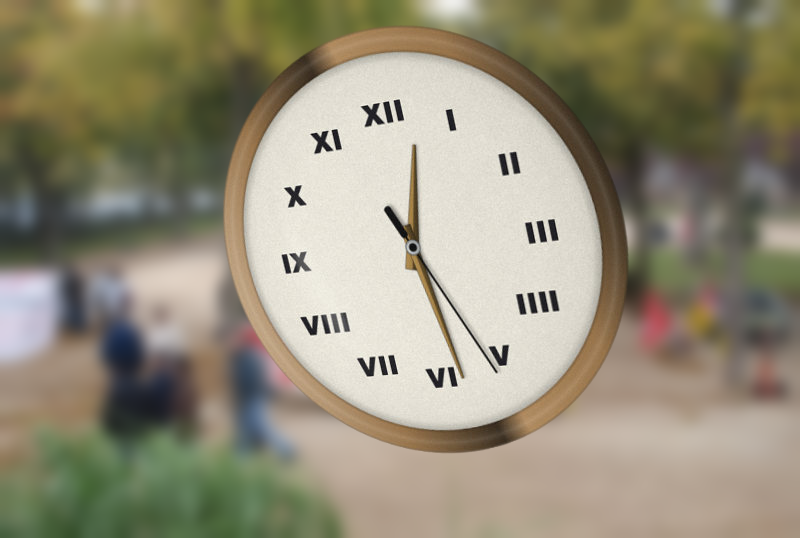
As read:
12,28,26
